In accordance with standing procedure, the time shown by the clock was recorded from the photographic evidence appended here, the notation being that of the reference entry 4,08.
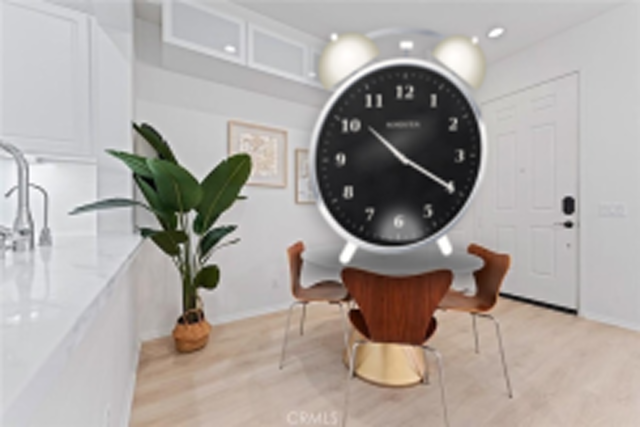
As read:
10,20
